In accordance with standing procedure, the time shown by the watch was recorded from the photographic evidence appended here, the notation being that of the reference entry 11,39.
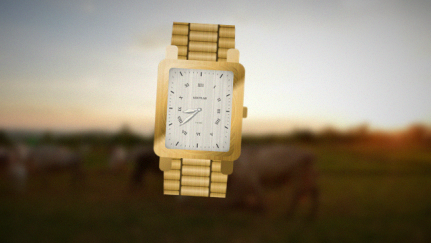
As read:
8,38
